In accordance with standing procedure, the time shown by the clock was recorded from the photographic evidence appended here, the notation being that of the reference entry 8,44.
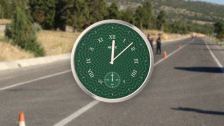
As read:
12,08
